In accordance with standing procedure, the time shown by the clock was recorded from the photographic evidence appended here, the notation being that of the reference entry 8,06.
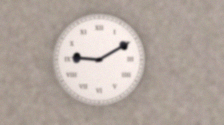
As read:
9,10
